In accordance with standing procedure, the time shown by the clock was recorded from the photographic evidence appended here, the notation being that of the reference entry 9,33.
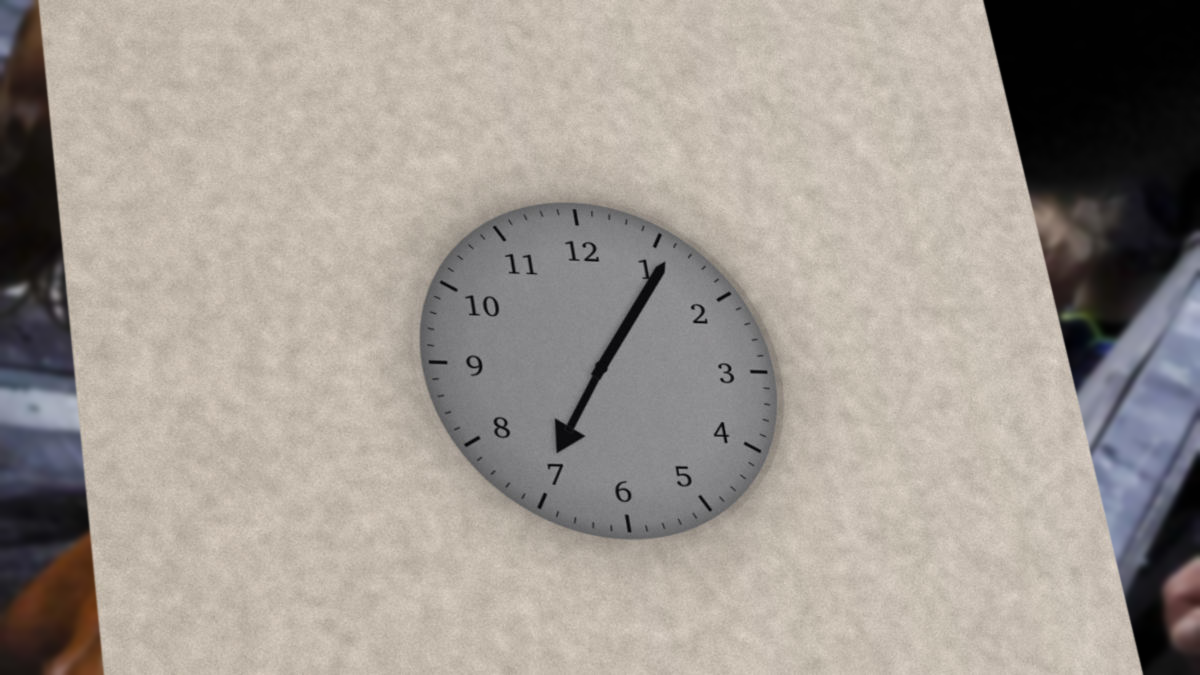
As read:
7,06
